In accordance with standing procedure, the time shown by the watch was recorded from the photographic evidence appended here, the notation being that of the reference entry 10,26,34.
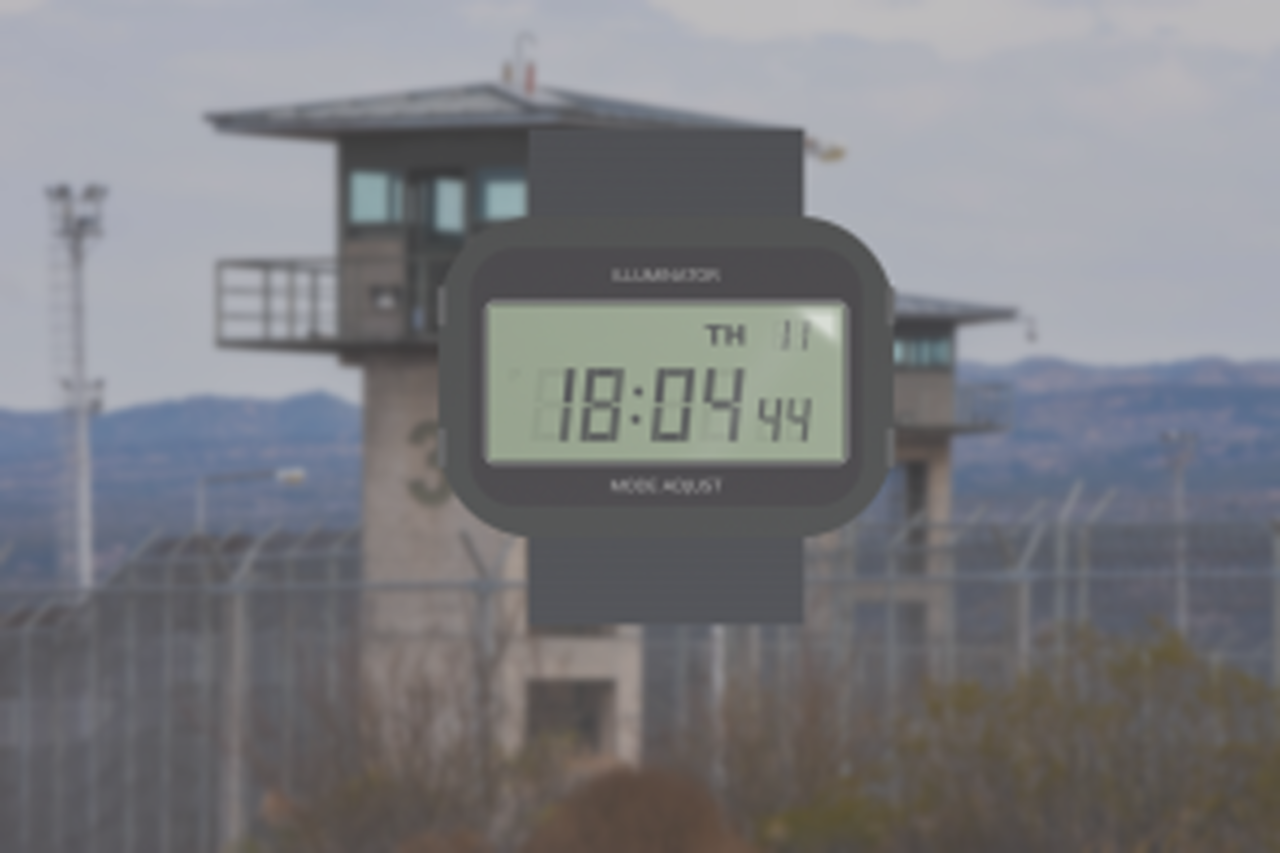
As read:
18,04,44
